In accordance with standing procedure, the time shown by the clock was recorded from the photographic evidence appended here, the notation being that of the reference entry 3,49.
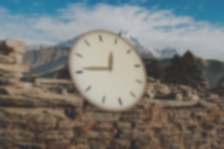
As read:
12,46
